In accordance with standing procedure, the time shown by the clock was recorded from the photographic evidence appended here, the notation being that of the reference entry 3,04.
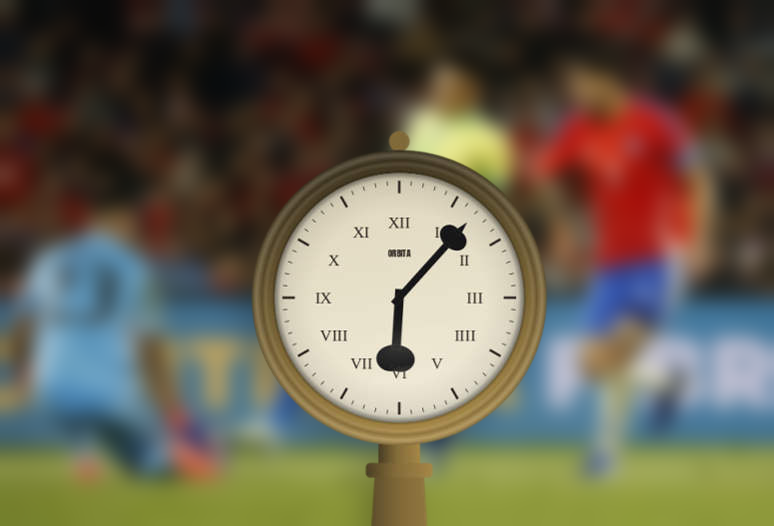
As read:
6,07
